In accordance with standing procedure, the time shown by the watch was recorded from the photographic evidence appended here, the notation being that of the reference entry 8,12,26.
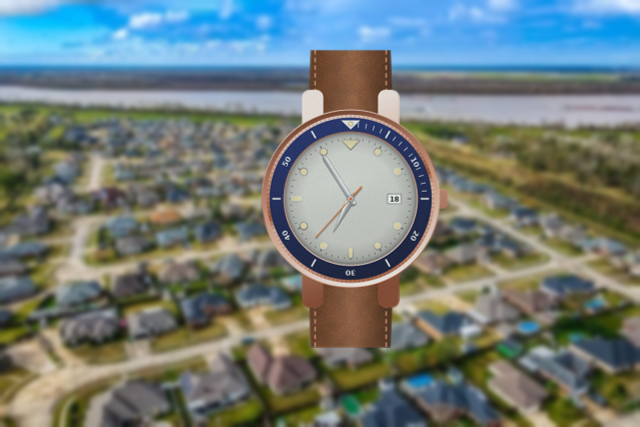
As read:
6,54,37
